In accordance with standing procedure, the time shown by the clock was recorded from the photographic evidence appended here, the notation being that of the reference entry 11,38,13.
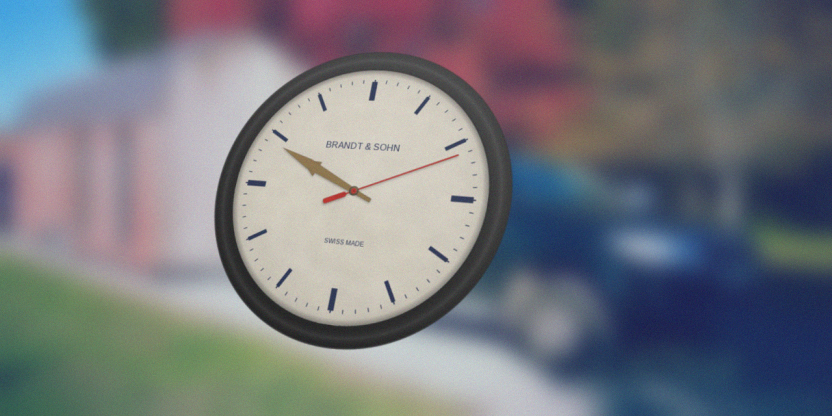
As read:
9,49,11
